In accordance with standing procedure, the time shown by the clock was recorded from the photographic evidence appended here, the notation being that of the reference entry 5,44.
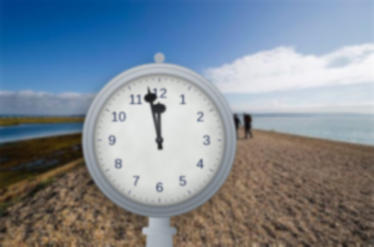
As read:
11,58
